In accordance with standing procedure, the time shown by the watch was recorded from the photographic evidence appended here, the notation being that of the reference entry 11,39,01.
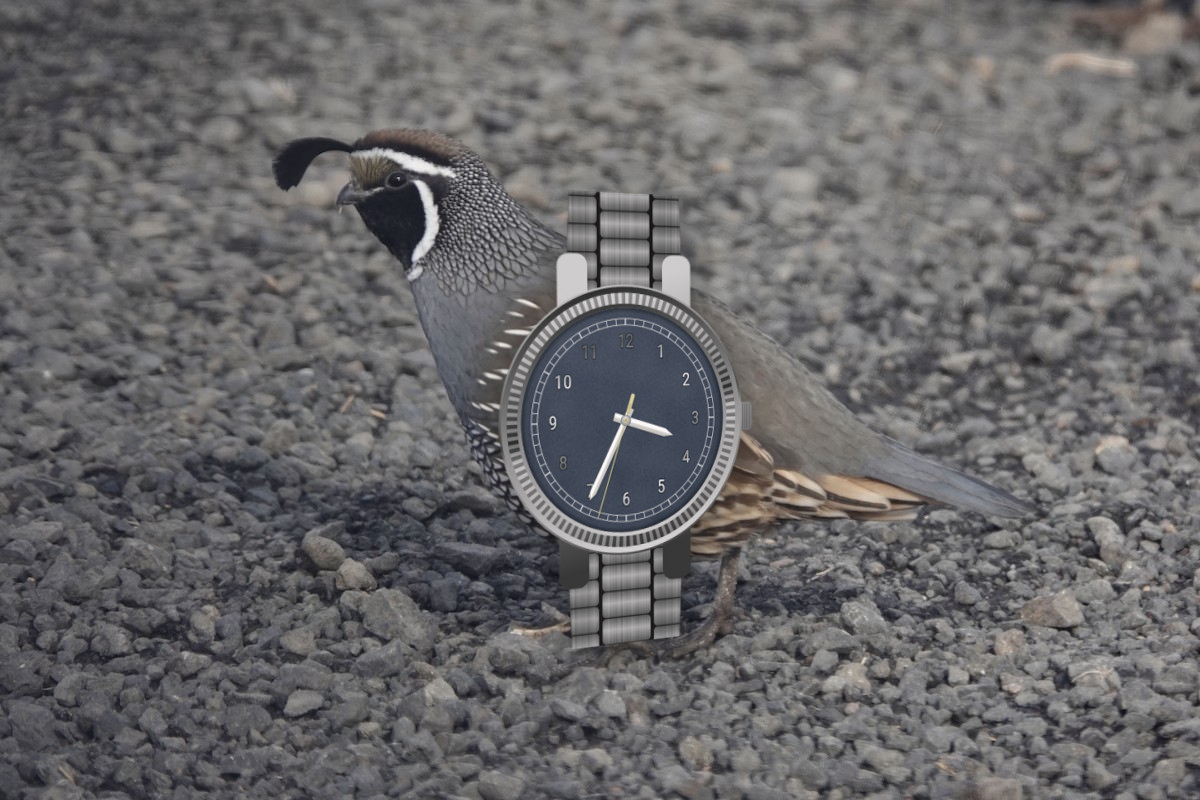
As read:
3,34,33
